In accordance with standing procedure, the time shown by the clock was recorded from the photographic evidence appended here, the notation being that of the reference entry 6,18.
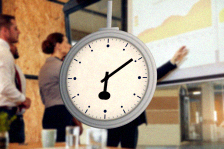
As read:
6,09
